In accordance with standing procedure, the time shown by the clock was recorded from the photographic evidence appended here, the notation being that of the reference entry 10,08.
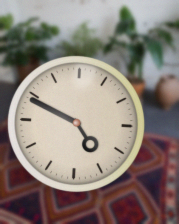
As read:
4,49
